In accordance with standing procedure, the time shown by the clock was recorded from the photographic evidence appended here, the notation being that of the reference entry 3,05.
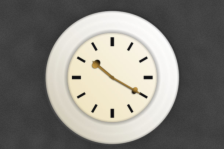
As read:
10,20
